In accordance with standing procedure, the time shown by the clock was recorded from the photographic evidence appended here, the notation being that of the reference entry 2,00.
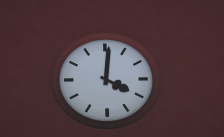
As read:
4,01
